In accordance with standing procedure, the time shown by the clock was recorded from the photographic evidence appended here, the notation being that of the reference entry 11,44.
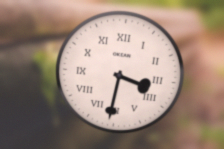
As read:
3,31
